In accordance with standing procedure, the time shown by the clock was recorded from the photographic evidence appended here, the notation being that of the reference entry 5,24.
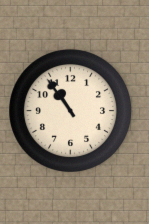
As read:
10,54
